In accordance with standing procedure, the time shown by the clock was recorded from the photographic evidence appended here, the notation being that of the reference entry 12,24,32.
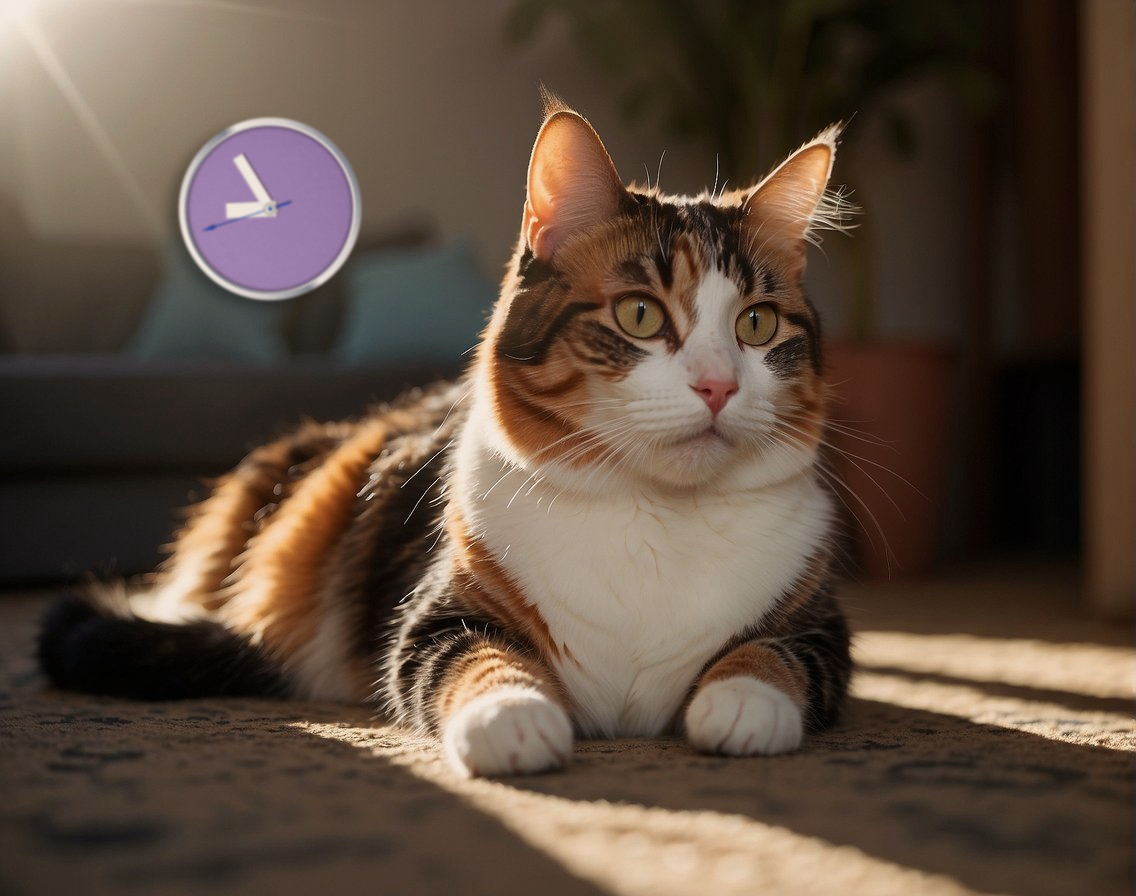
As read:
8,54,42
